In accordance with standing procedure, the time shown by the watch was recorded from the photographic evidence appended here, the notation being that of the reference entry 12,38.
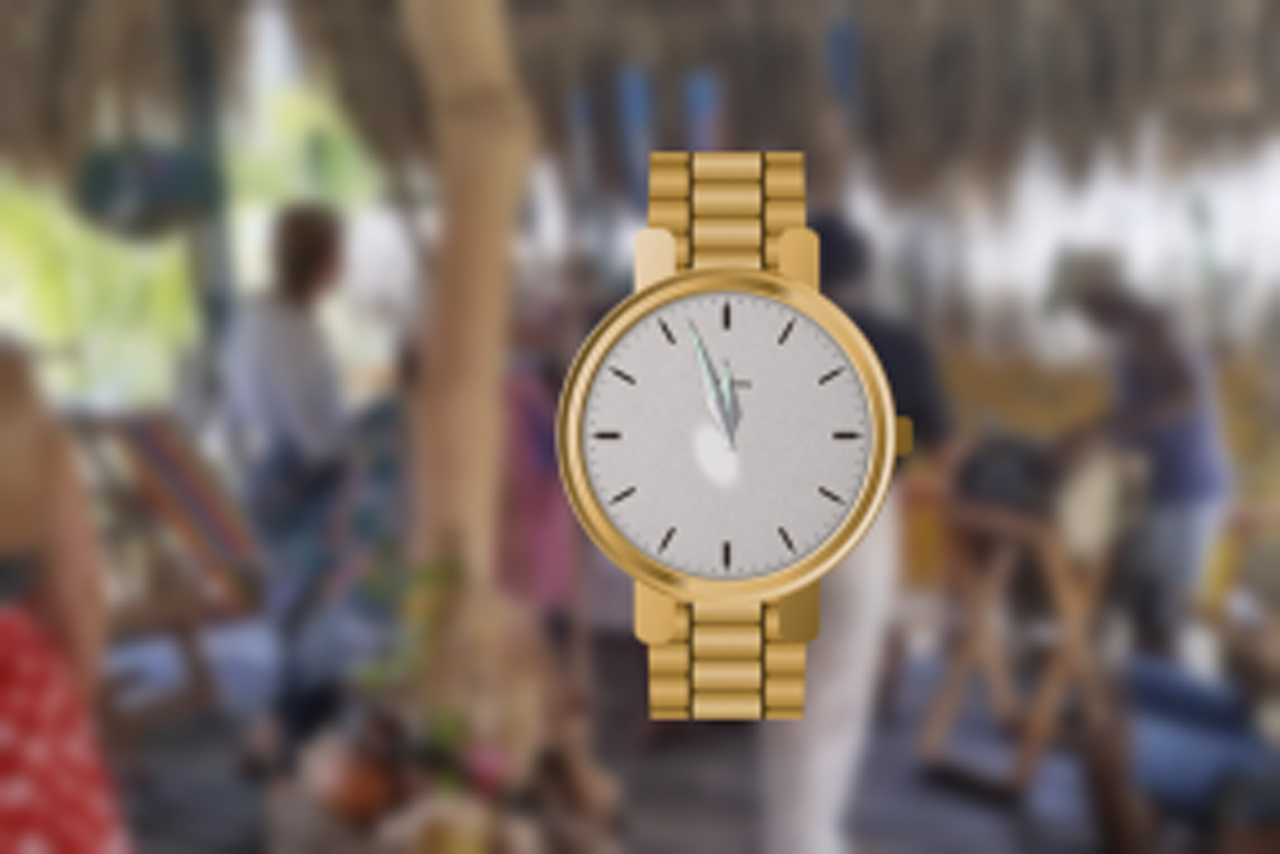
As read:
11,57
